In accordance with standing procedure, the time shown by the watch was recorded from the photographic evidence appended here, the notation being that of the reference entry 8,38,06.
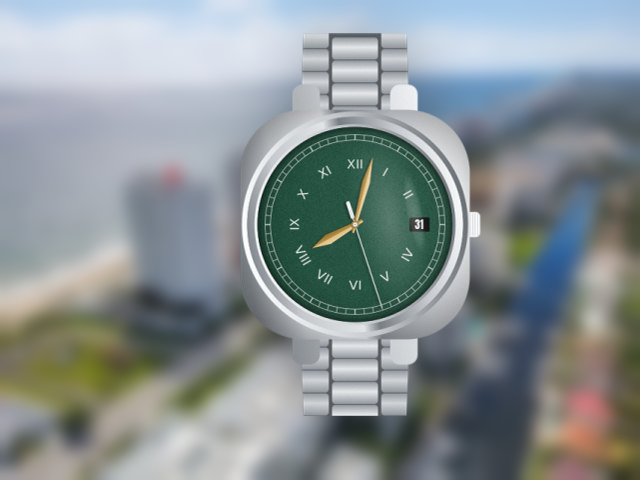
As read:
8,02,27
